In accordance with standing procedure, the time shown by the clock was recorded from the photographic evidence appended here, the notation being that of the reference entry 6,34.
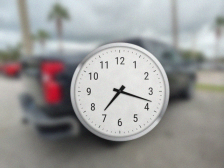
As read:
7,18
